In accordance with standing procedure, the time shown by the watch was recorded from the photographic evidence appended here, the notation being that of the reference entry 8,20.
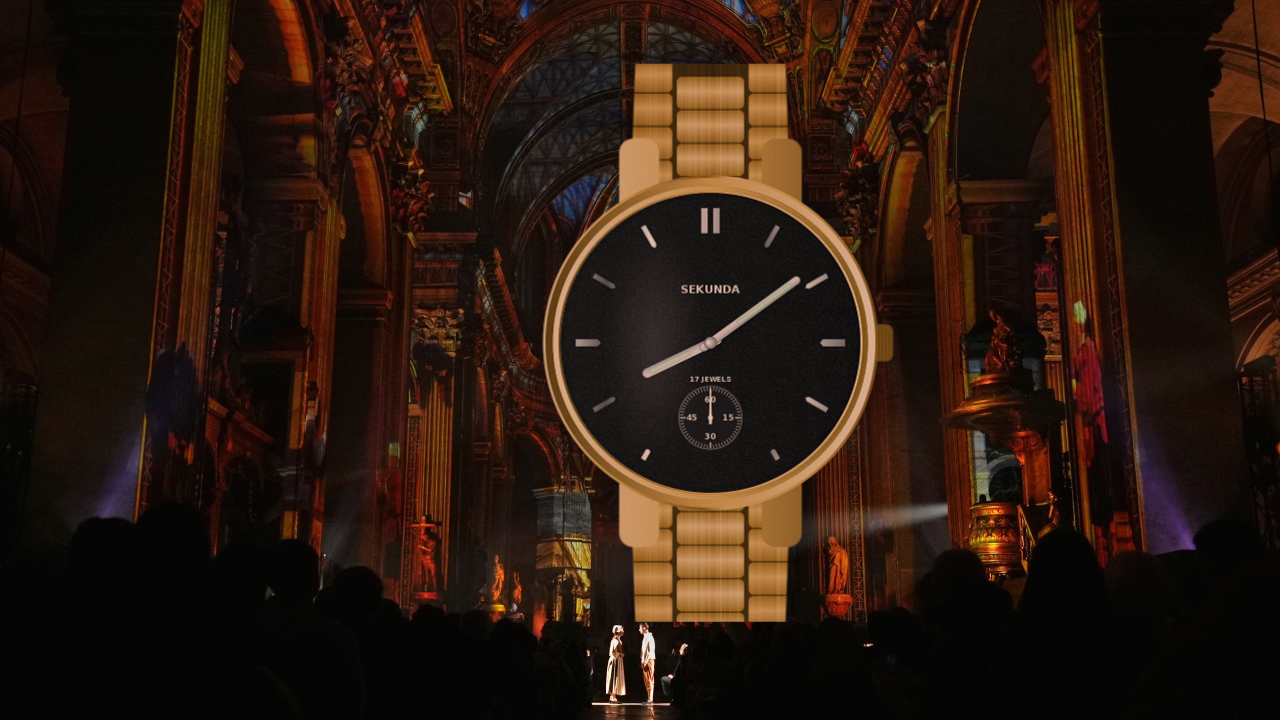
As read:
8,09
